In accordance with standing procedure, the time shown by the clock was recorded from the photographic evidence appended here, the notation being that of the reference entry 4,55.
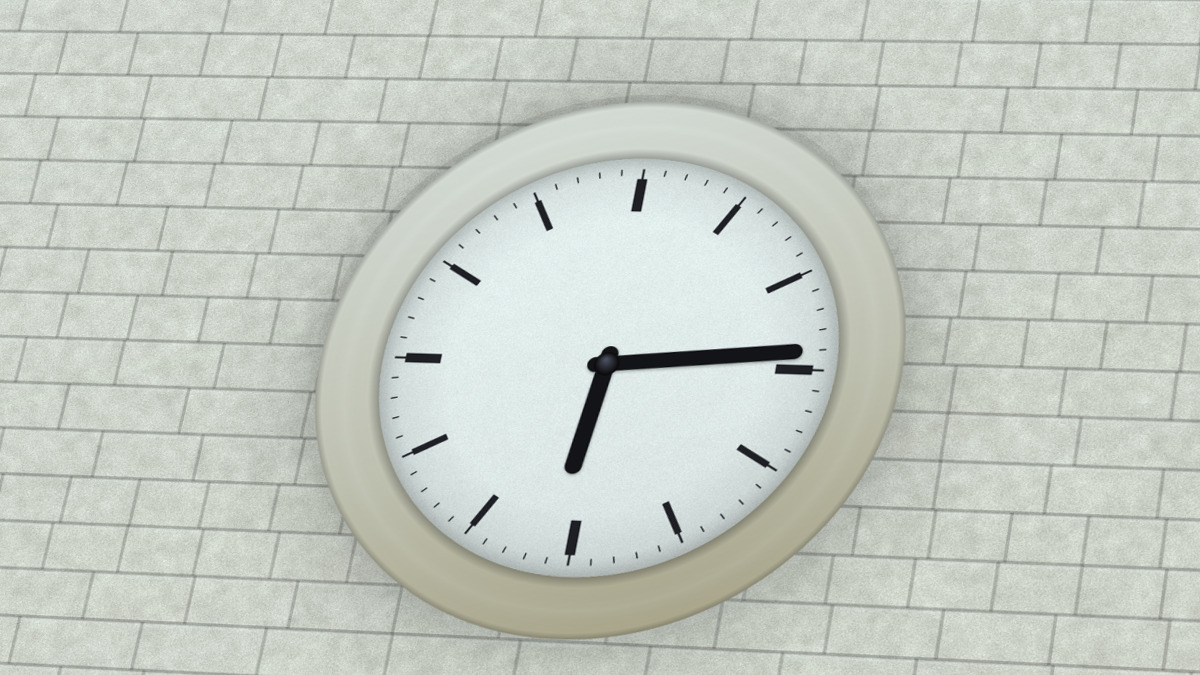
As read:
6,14
